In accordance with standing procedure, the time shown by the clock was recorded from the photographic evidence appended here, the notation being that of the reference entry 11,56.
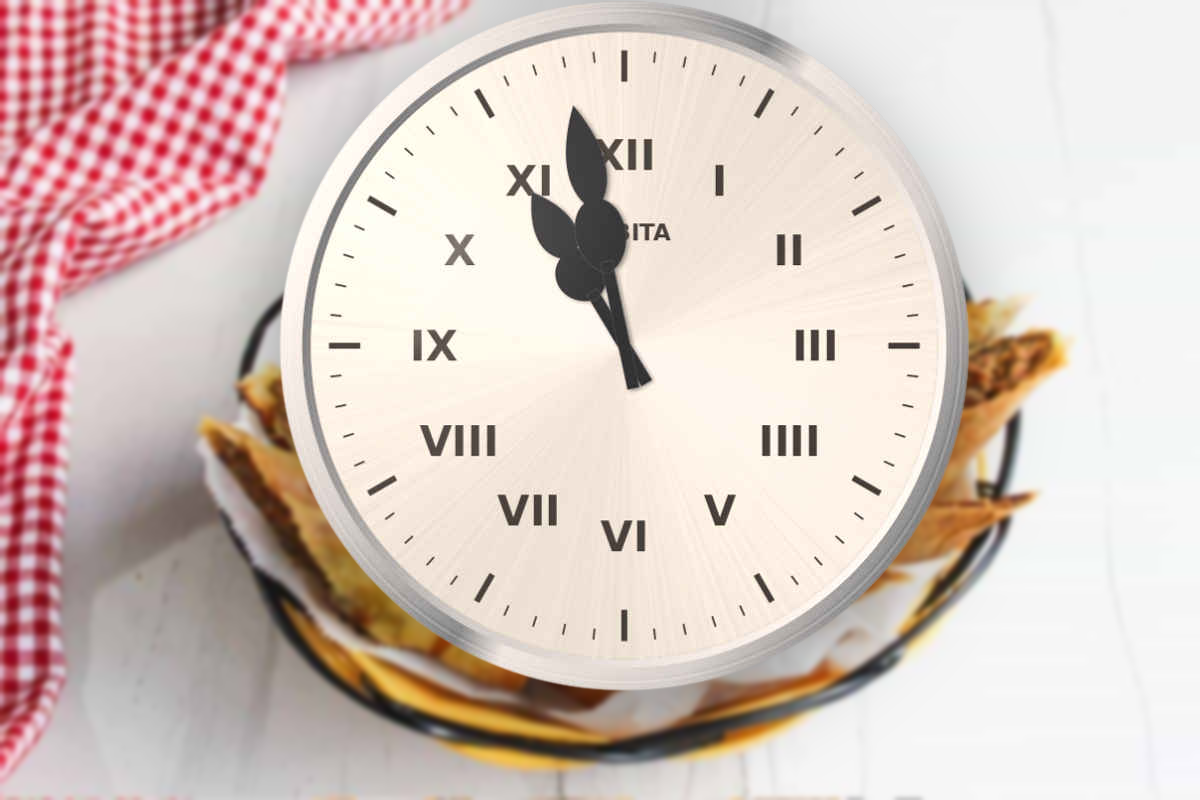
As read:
10,58
